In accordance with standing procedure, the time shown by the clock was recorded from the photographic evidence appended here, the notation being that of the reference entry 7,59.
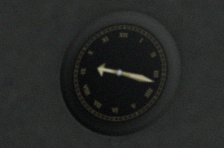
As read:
9,17
